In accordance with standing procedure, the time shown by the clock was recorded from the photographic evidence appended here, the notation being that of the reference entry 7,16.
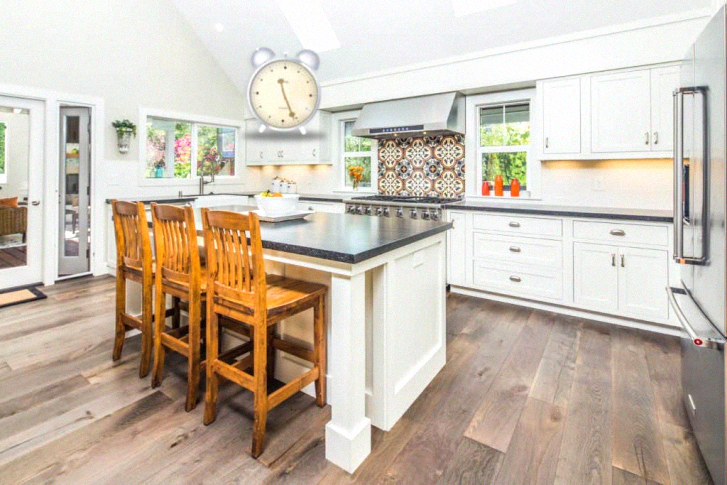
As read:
11,26
